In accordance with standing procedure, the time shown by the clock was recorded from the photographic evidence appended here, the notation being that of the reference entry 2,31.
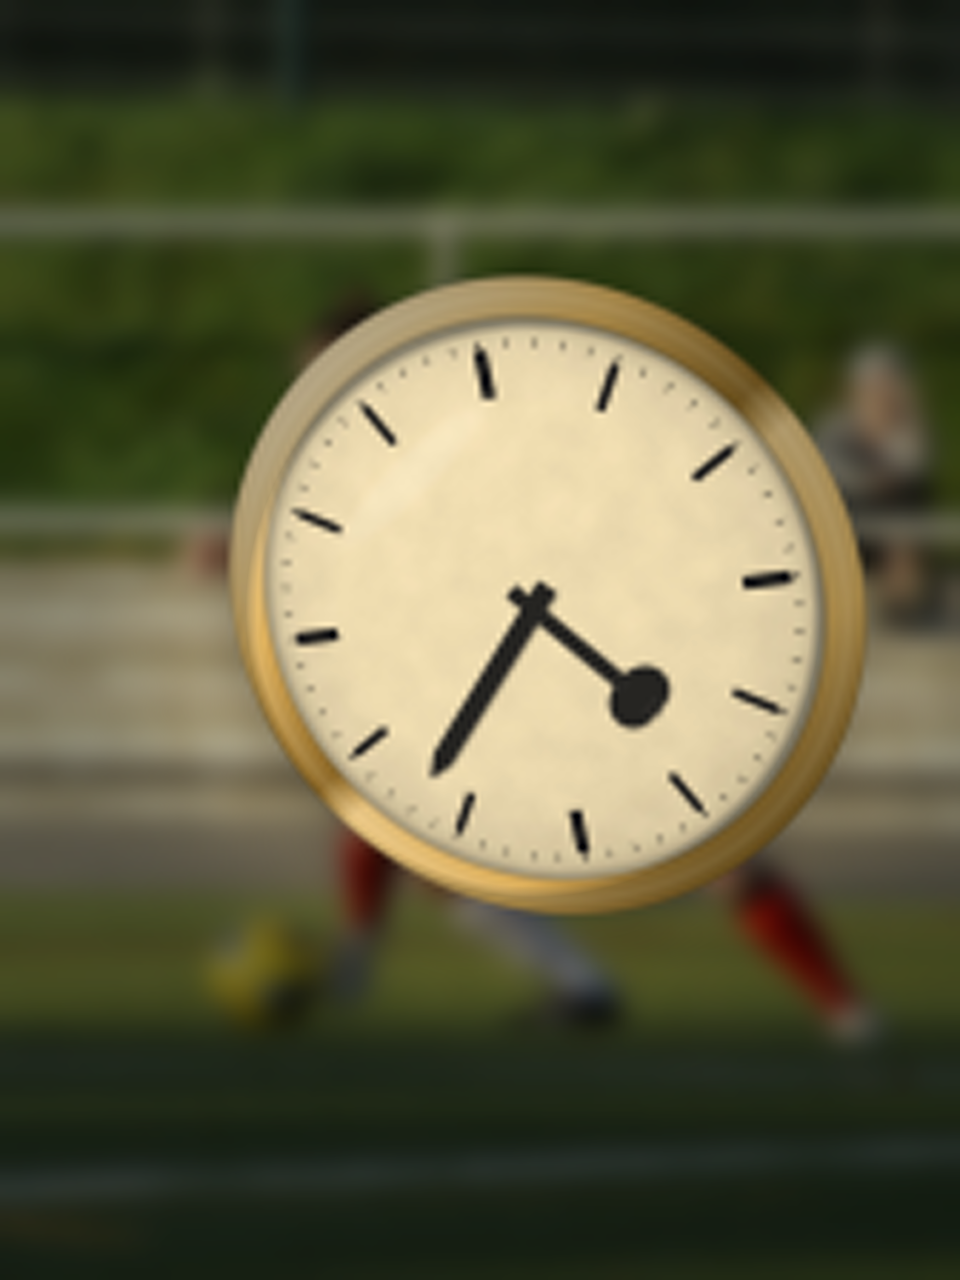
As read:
4,37
